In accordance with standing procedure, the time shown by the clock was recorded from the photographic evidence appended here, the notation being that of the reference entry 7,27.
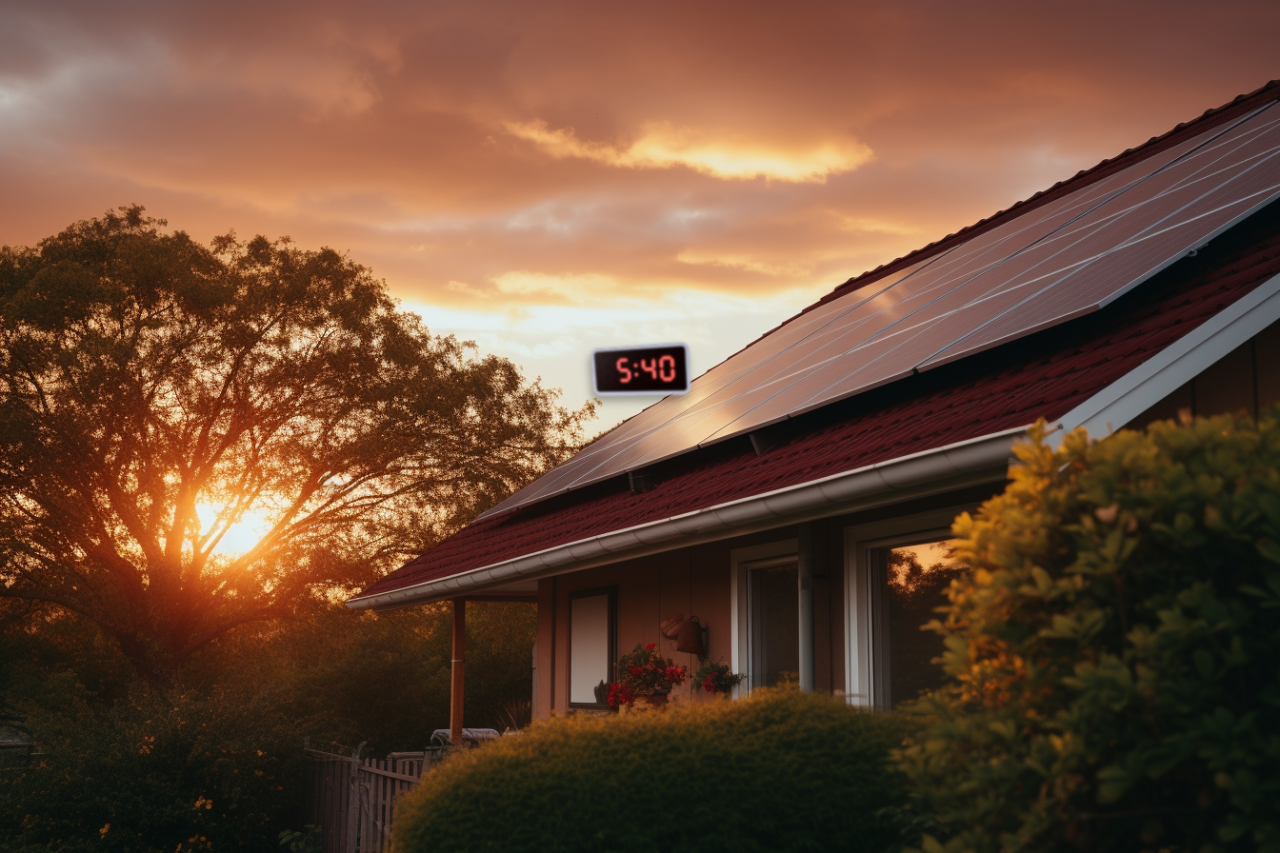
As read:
5,40
